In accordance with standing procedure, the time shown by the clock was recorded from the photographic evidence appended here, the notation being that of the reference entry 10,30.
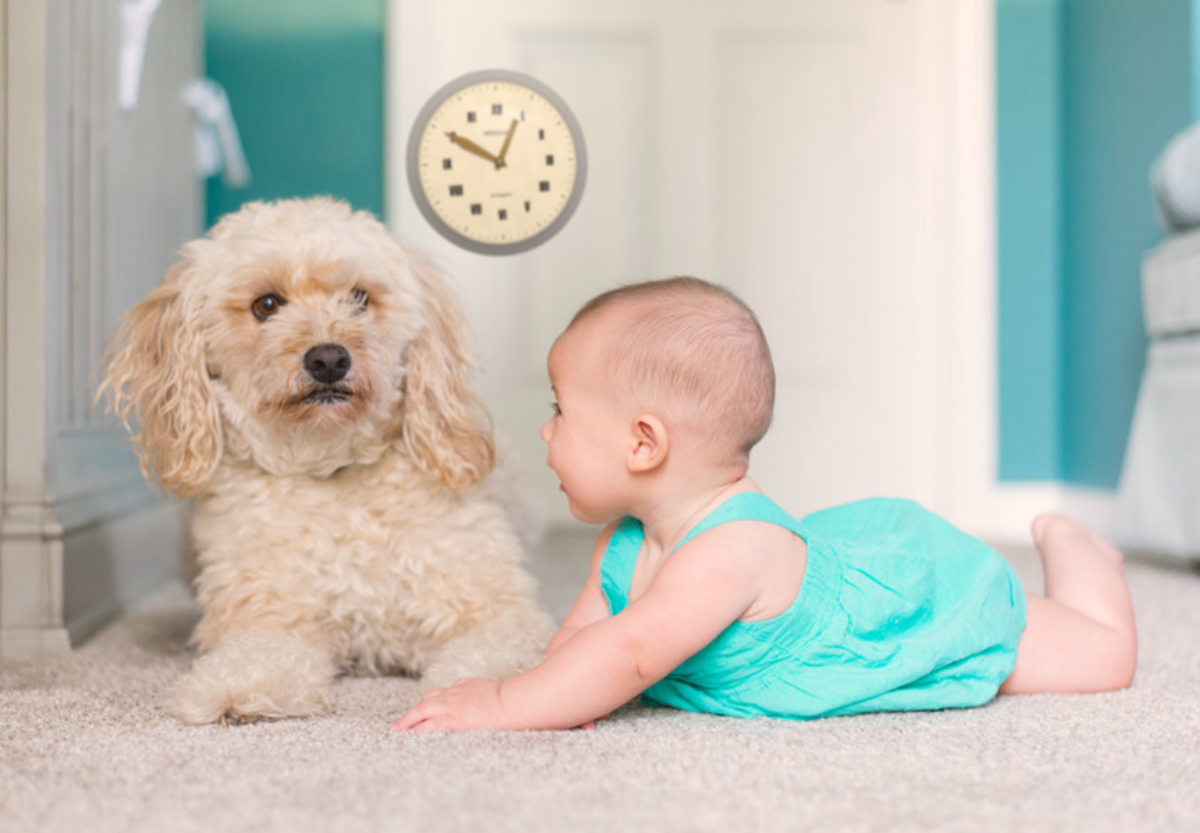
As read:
12,50
